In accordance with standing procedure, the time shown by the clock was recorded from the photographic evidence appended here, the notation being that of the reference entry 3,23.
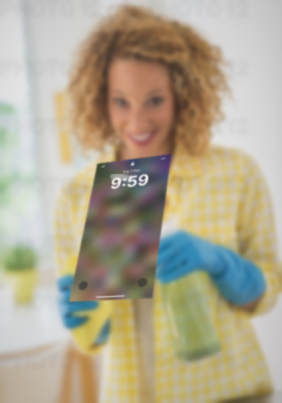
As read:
9,59
